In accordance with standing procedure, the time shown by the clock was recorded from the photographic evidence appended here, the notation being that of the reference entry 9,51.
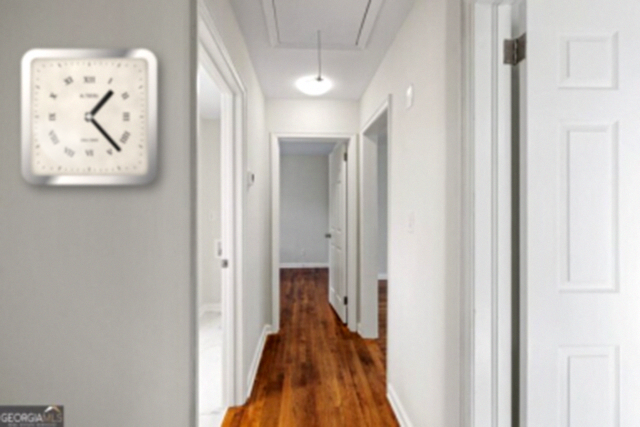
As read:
1,23
